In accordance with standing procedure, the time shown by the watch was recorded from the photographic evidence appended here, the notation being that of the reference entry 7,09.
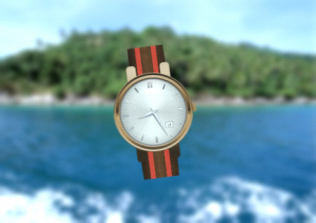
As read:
8,26
